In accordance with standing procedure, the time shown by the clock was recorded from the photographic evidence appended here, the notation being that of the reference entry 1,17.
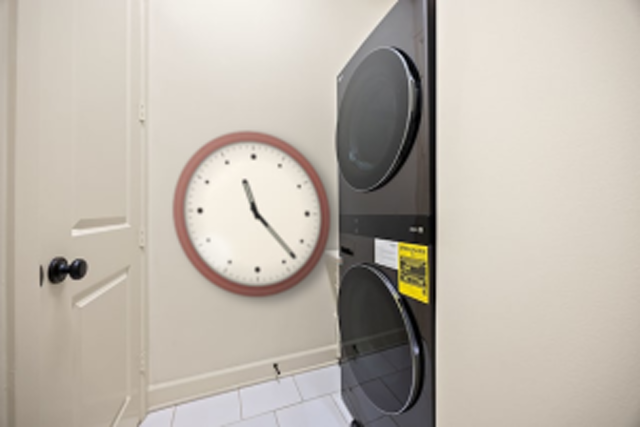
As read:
11,23
